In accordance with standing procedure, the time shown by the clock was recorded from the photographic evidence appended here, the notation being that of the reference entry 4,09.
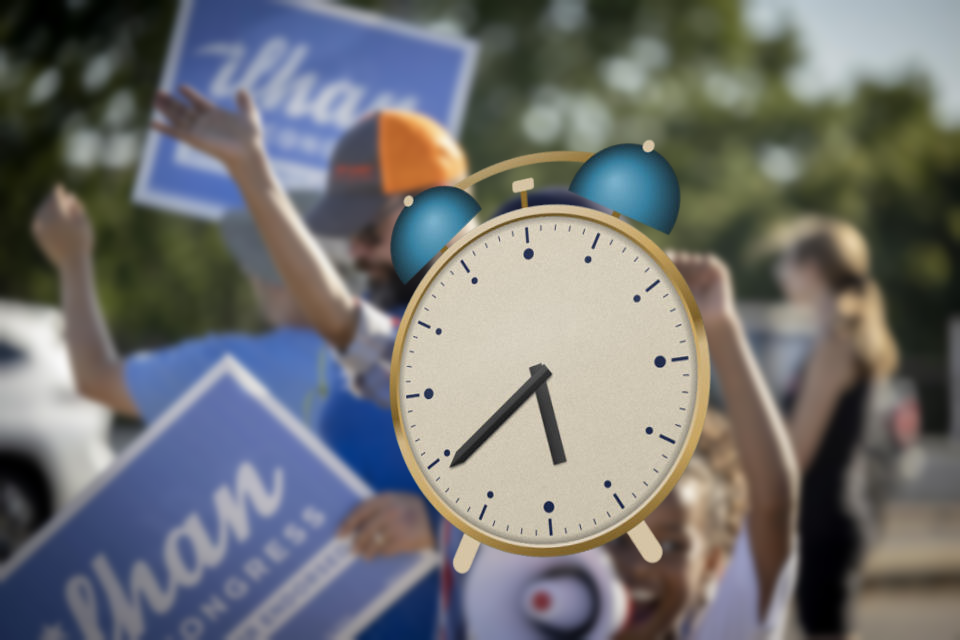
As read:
5,39
